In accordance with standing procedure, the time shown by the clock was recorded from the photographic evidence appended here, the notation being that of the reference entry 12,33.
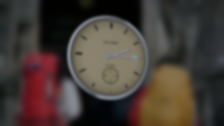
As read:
2,15
